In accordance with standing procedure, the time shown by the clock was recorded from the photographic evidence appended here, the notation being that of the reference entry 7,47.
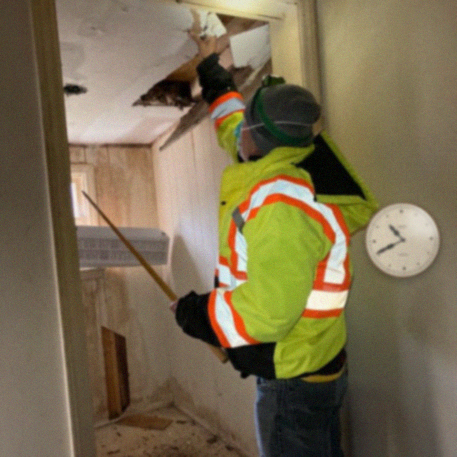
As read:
10,41
